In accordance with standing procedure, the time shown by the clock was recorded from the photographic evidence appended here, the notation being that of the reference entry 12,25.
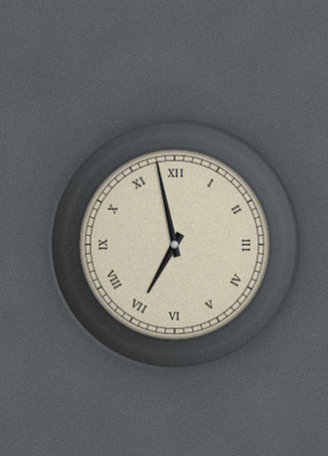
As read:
6,58
